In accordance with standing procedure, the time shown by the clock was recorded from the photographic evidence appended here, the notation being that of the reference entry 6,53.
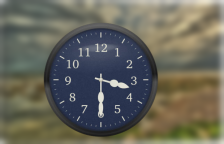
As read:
3,30
